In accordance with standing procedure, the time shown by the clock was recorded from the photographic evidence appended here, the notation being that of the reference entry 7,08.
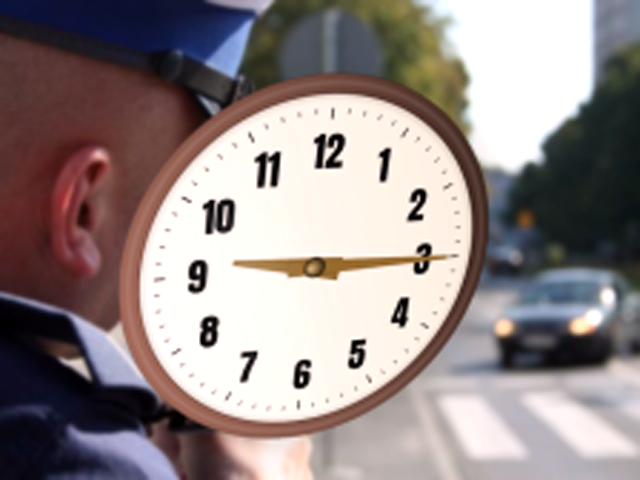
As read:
9,15
